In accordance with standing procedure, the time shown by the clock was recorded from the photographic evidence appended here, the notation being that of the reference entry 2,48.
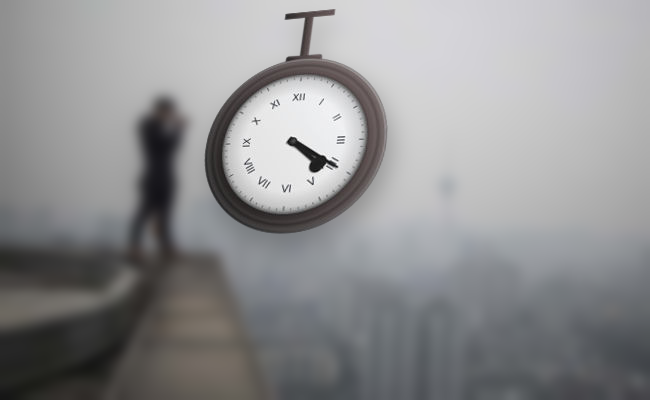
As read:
4,20
